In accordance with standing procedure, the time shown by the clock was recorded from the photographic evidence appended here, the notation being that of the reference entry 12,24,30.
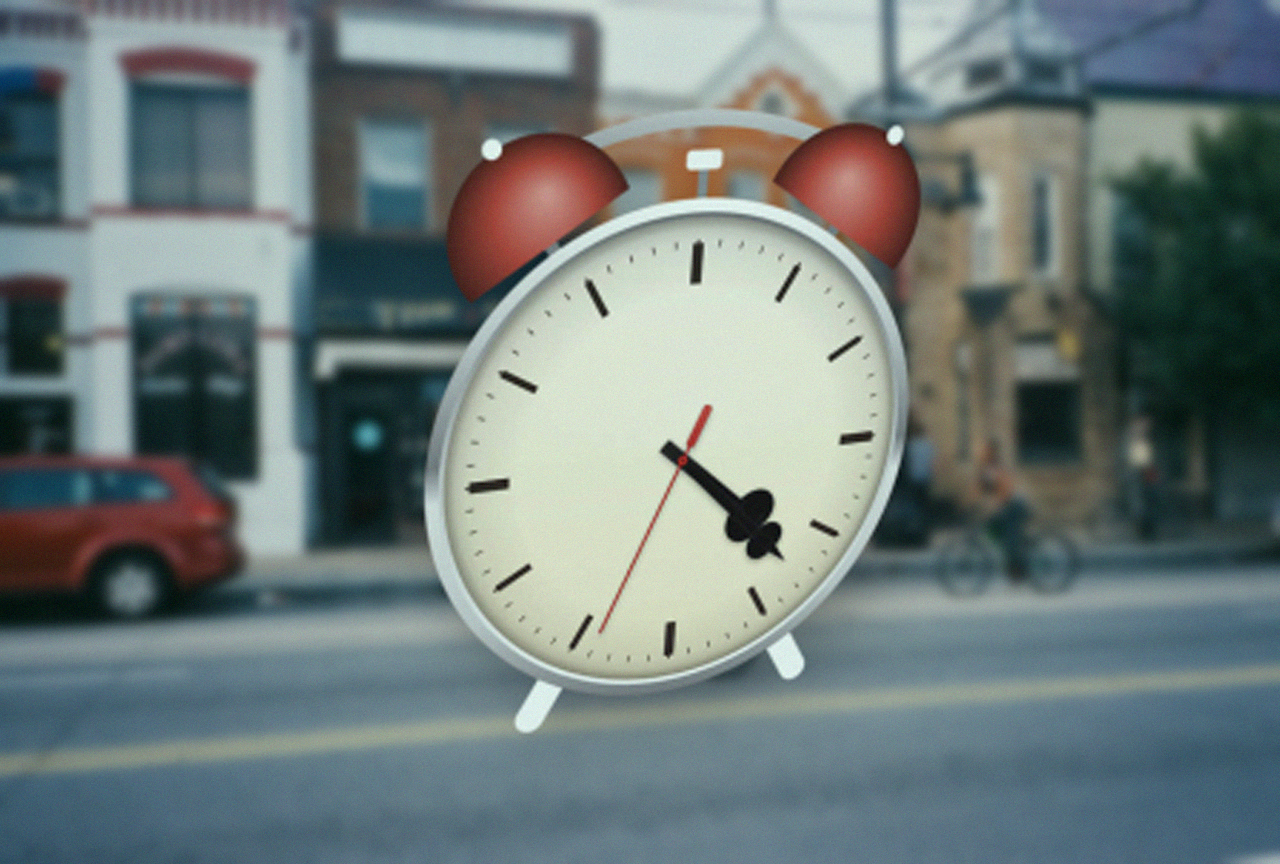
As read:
4,22,34
